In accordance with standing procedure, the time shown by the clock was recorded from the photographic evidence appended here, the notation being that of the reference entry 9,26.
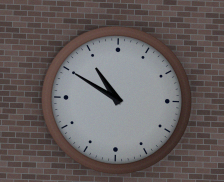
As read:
10,50
